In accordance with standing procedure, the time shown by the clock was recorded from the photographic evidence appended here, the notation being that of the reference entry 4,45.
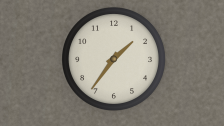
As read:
1,36
